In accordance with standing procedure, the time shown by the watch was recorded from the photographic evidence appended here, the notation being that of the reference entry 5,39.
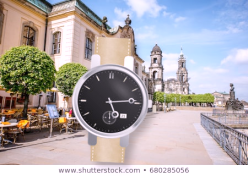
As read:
5,14
